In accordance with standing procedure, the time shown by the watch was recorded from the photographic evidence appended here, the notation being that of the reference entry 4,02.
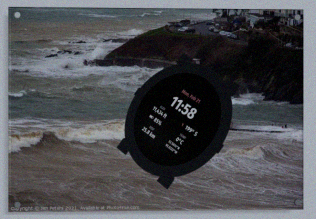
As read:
11,58
